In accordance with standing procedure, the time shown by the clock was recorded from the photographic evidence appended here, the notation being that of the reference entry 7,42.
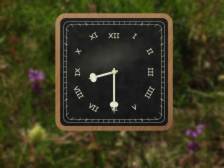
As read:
8,30
